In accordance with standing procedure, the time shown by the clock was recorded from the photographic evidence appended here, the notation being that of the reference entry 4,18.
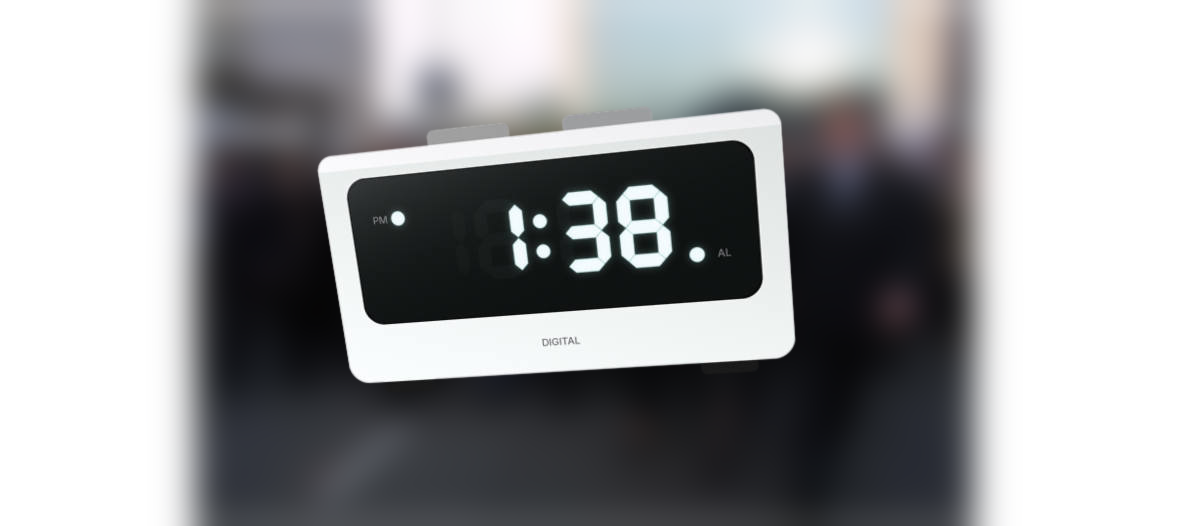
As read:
1,38
